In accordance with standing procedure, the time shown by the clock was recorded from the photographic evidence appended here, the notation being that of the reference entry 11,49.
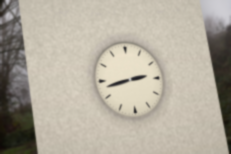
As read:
2,43
